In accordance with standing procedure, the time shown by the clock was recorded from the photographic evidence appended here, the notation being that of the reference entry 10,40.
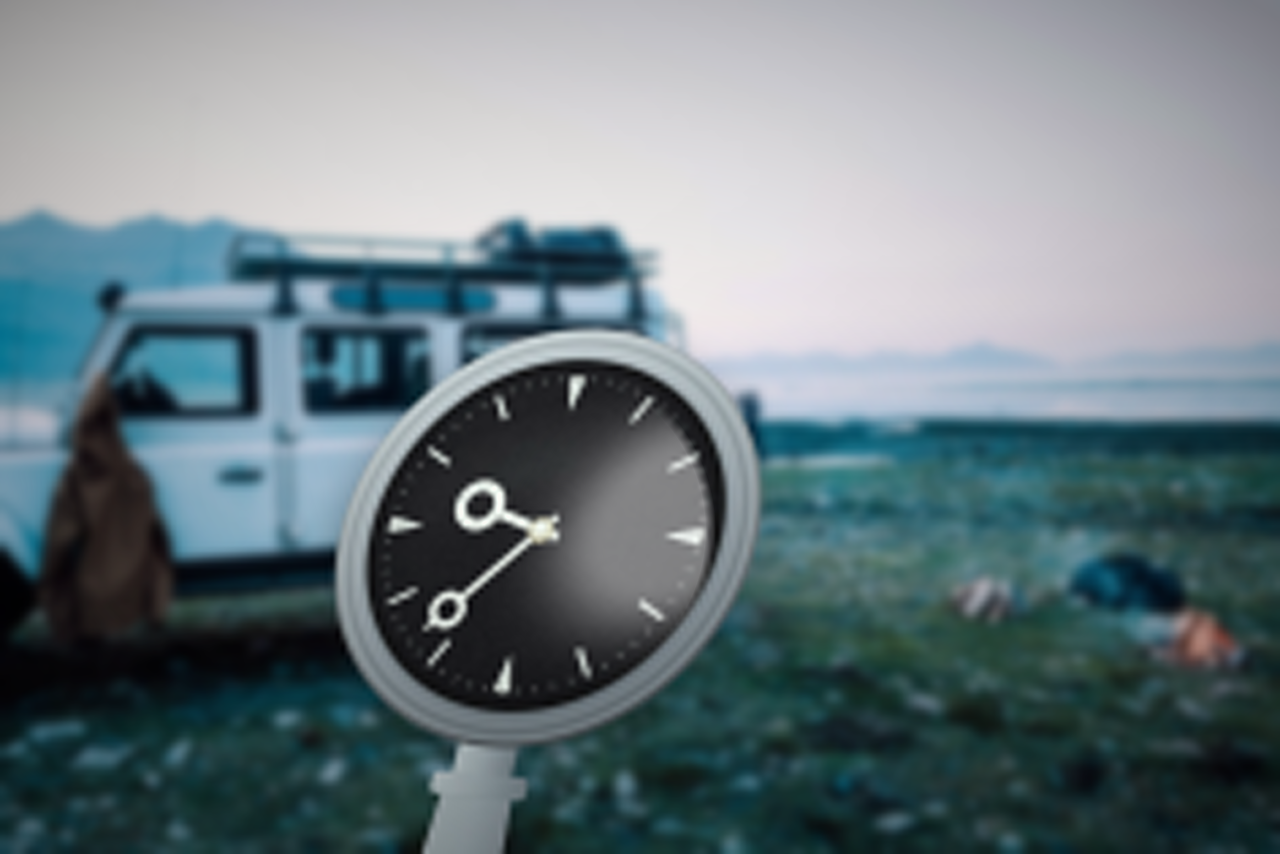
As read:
9,37
